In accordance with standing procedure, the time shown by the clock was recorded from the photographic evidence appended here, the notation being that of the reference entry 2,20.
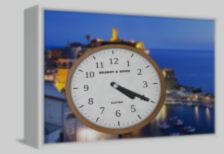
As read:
4,20
